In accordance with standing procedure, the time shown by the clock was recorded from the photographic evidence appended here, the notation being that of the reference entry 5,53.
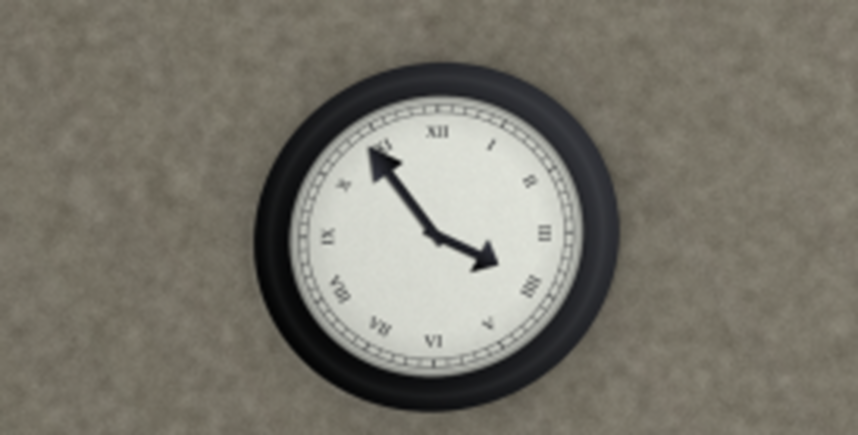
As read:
3,54
